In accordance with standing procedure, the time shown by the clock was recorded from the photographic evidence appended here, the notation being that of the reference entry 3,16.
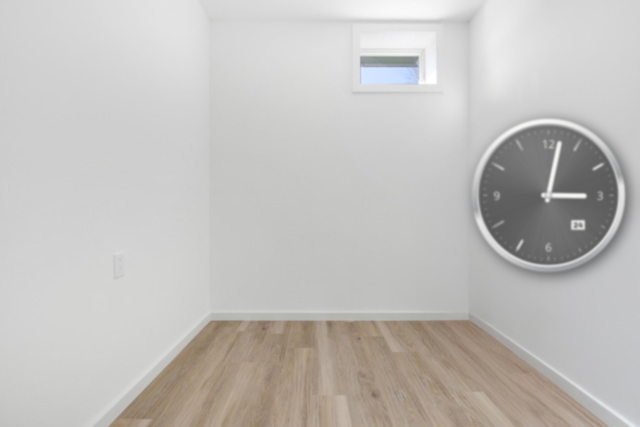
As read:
3,02
